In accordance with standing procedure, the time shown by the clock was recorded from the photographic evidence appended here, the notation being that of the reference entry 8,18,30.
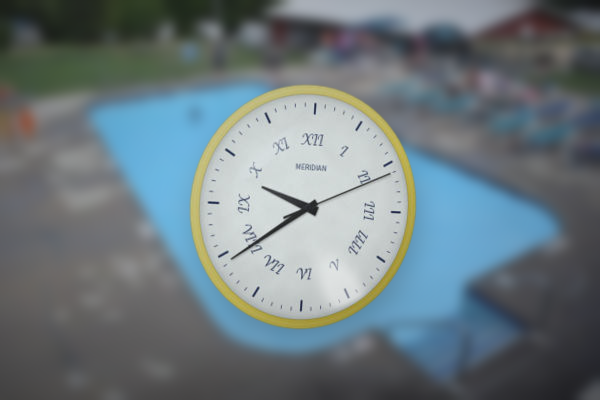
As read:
9,39,11
